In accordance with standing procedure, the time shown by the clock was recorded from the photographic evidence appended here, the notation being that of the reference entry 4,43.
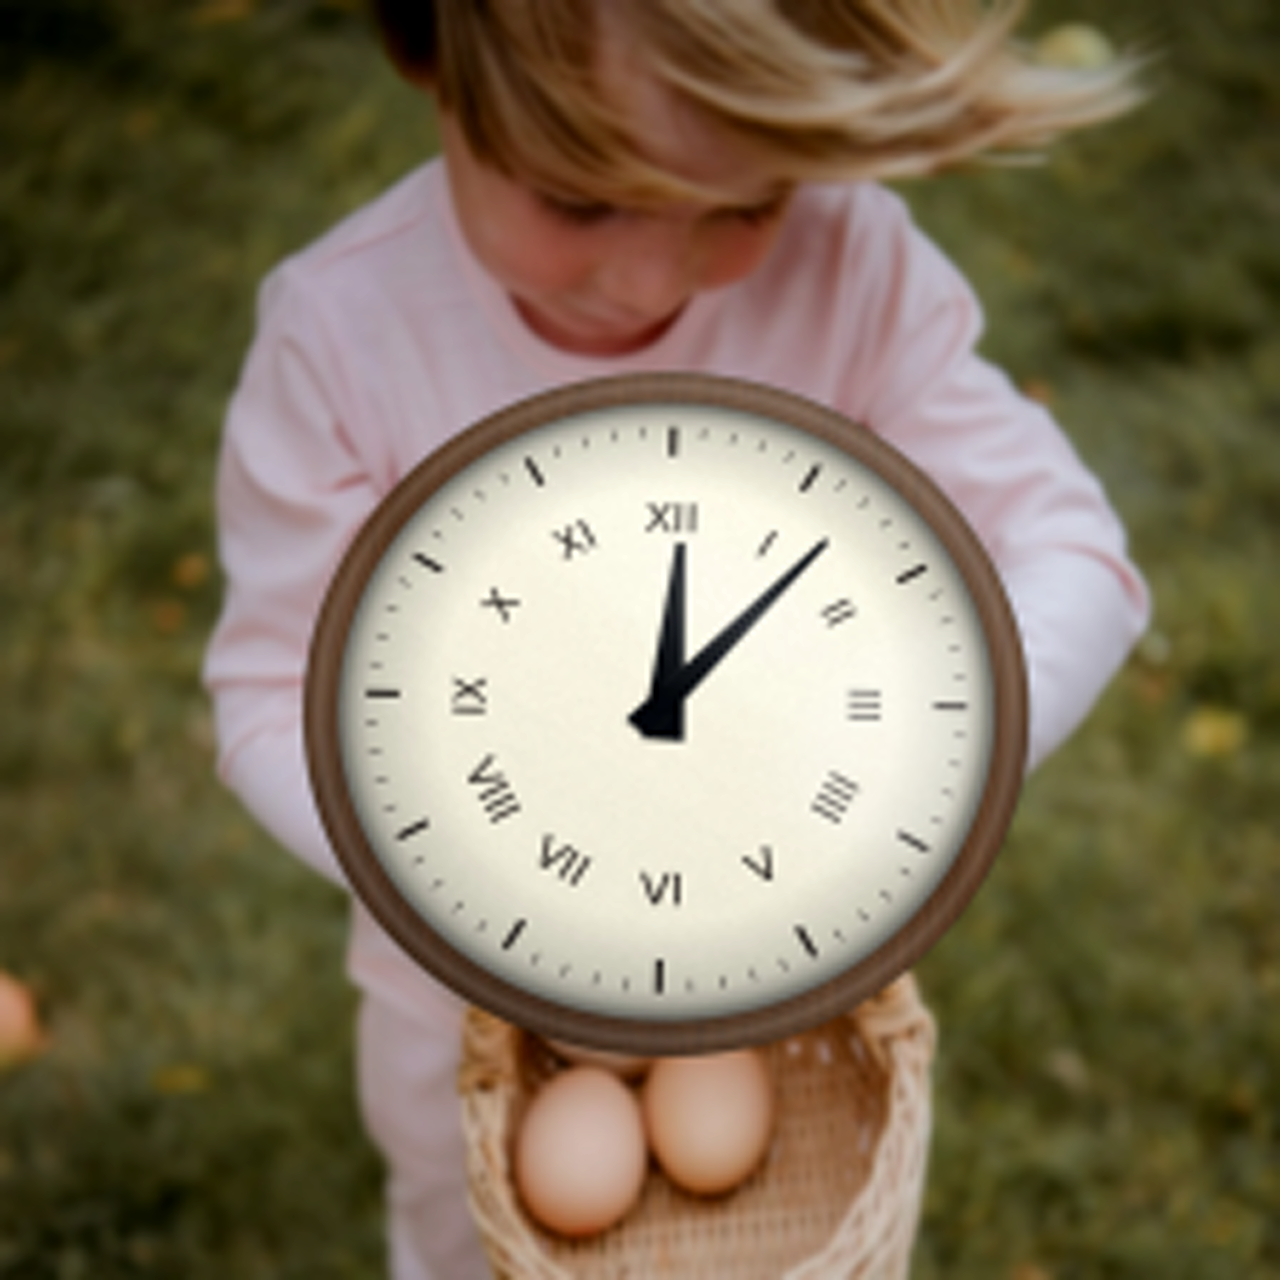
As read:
12,07
